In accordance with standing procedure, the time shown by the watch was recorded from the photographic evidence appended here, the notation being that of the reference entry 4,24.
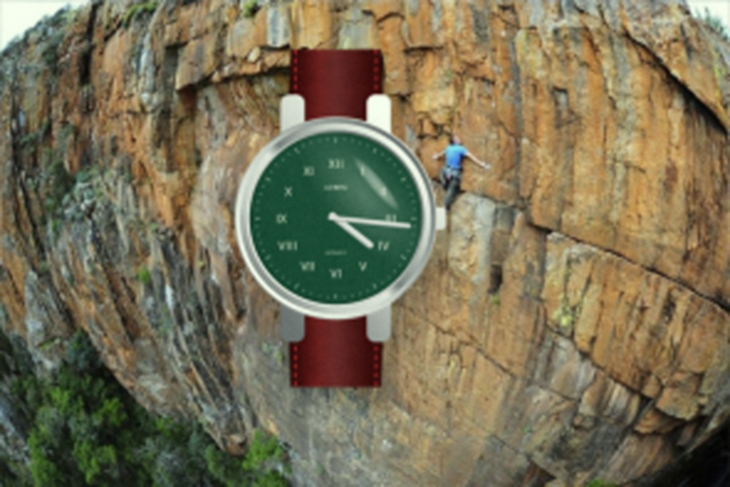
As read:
4,16
